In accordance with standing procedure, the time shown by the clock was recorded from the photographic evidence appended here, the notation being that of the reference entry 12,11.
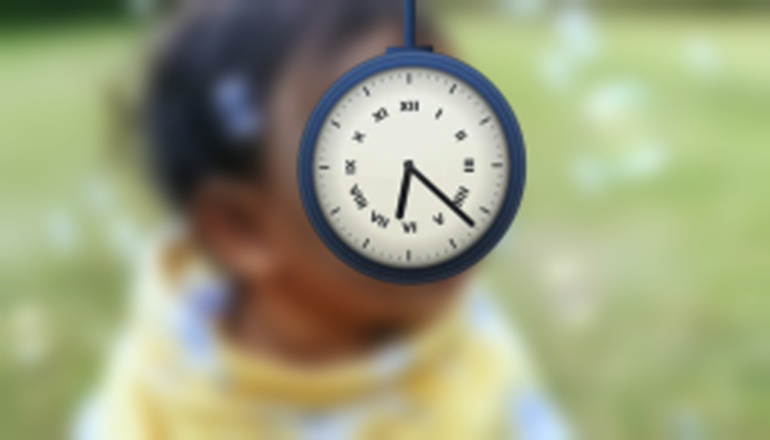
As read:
6,22
